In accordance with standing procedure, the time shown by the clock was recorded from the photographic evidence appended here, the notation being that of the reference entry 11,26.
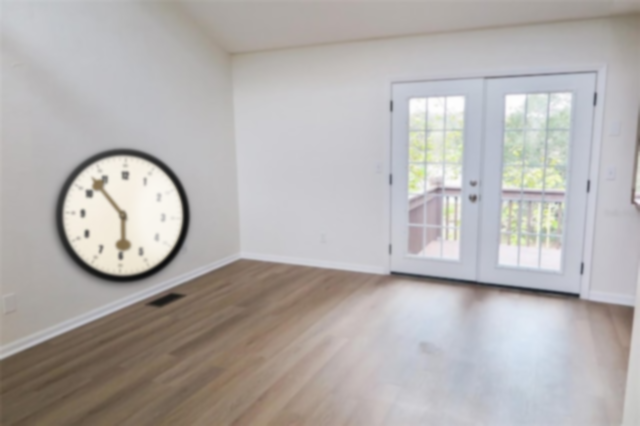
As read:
5,53
